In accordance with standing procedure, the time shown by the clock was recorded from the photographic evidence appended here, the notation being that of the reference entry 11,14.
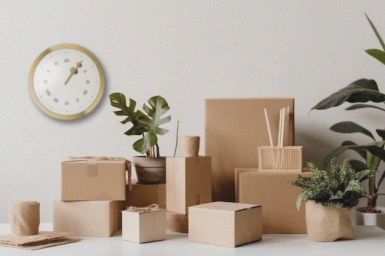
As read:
1,06
